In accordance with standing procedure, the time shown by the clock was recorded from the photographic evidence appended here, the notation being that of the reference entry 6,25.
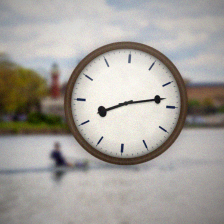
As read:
8,13
